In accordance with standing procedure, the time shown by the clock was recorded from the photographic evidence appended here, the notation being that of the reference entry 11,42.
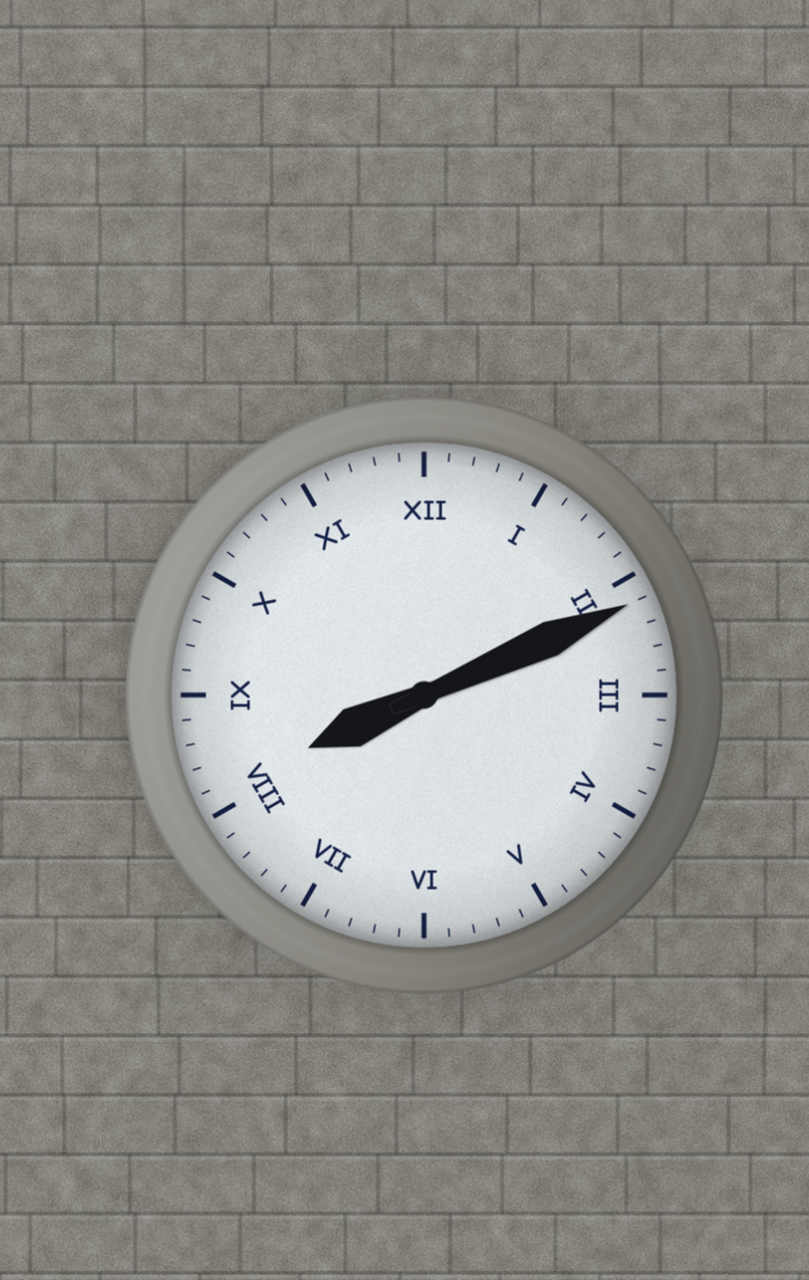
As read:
8,11
